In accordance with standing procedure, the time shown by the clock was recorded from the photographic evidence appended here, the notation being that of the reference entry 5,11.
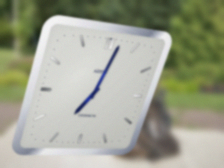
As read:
7,02
